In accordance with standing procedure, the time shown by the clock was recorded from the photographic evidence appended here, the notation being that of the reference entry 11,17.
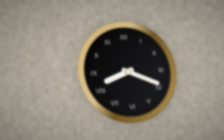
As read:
8,19
